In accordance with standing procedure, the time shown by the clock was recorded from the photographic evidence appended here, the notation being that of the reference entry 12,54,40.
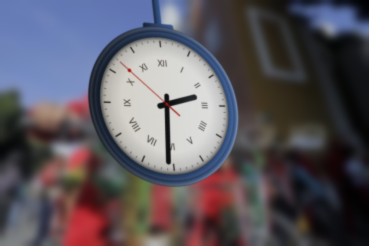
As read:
2,30,52
